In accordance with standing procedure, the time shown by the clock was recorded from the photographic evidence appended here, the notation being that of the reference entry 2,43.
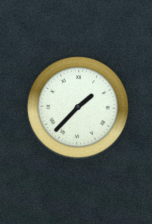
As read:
1,37
